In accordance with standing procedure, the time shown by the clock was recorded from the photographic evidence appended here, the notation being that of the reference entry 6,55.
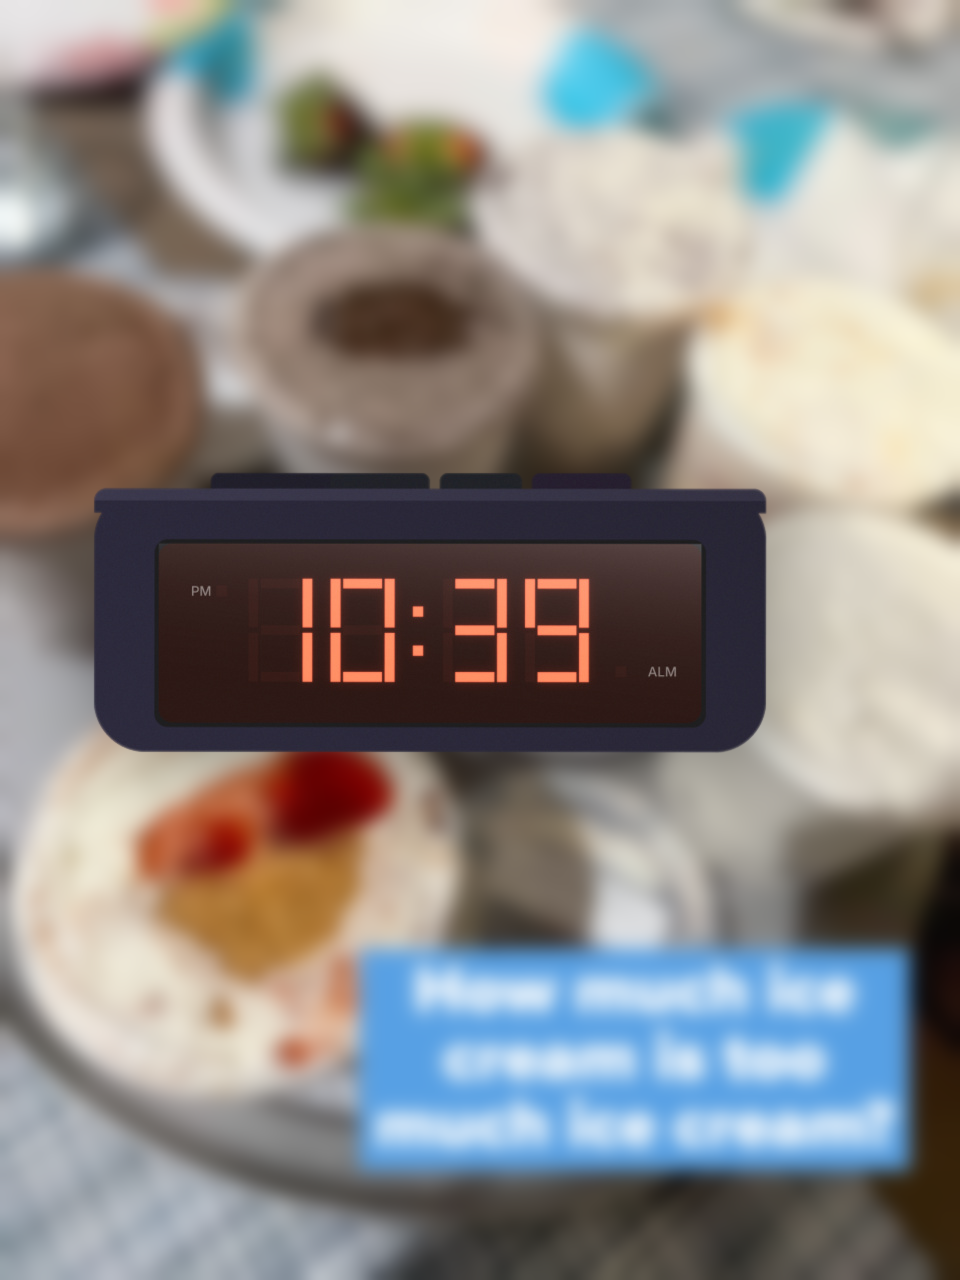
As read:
10,39
